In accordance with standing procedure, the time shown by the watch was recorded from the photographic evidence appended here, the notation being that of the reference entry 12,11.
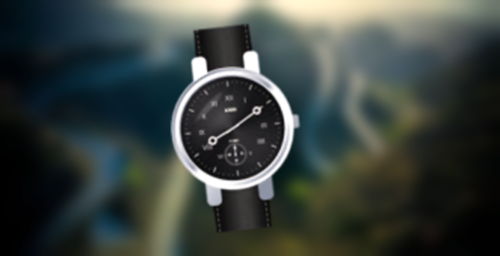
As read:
8,10
